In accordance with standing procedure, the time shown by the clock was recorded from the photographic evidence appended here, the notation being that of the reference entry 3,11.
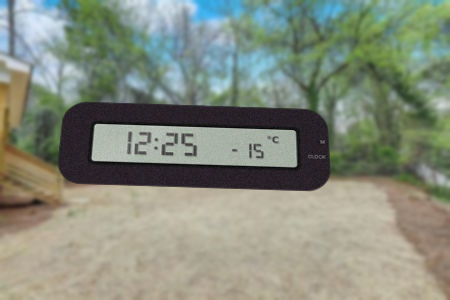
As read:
12,25
